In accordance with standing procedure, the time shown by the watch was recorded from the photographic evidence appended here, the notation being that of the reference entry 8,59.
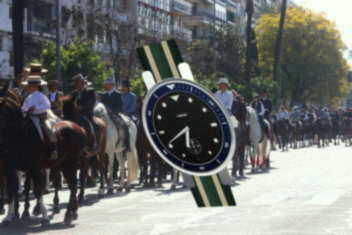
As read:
6,41
